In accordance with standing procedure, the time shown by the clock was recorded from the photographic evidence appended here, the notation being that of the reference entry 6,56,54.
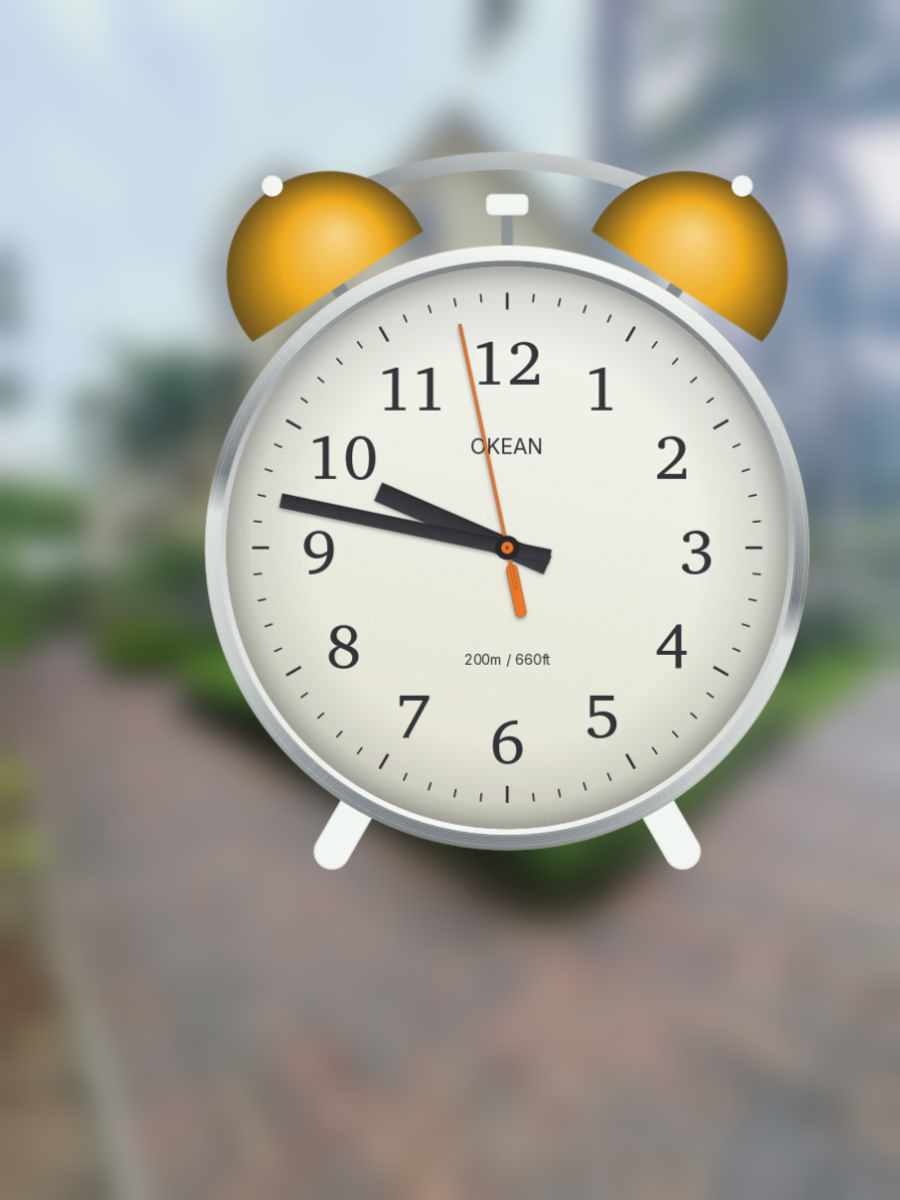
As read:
9,46,58
